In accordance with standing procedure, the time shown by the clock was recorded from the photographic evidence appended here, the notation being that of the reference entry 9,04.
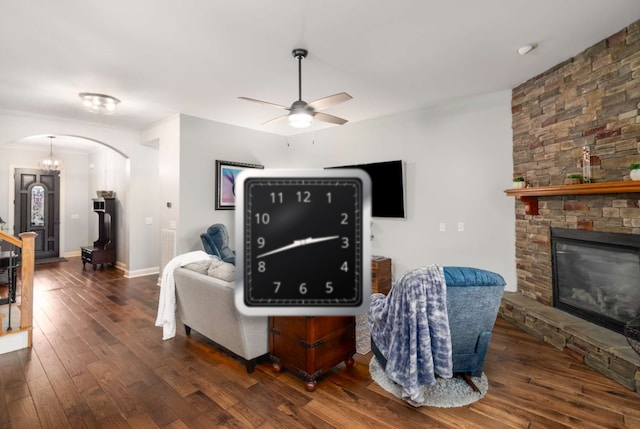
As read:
2,42
